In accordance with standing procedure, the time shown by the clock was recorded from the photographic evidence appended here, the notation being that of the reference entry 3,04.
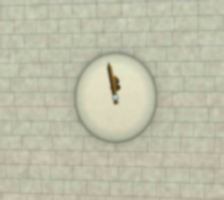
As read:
11,58
